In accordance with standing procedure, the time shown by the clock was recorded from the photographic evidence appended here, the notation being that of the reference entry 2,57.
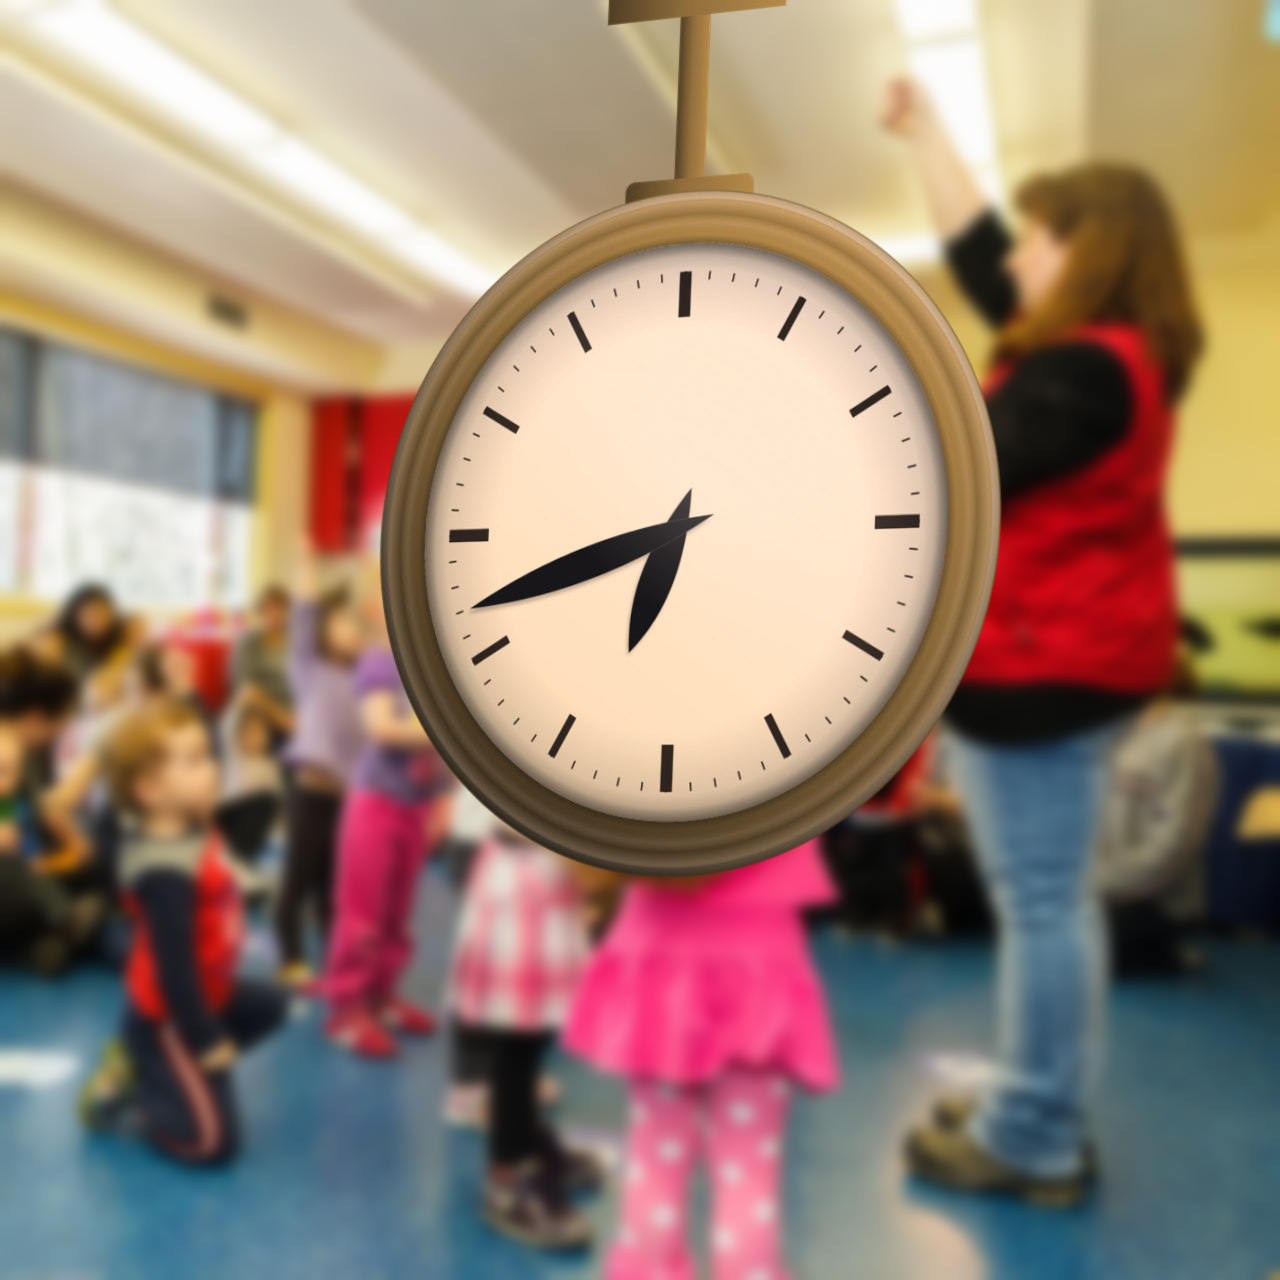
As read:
6,42
